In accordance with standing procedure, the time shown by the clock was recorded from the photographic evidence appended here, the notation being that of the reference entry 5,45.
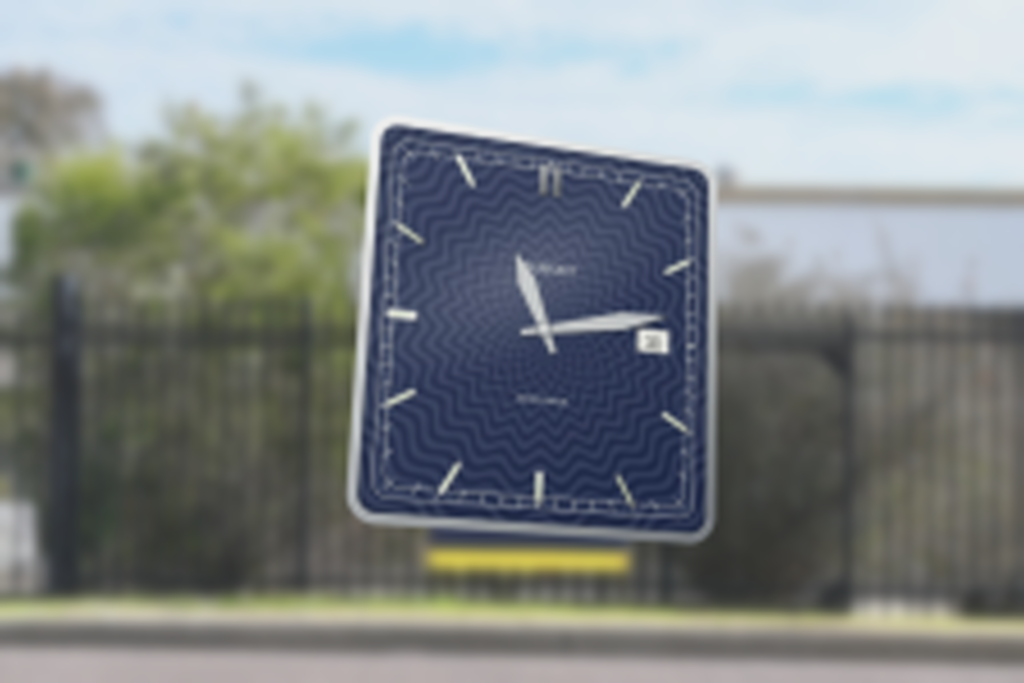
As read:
11,13
